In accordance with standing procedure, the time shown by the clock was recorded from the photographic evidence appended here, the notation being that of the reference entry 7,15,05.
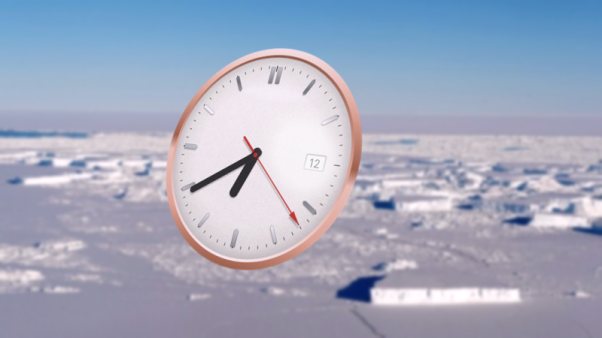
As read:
6,39,22
